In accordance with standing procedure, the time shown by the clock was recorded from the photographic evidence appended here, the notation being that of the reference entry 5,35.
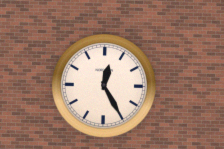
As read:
12,25
